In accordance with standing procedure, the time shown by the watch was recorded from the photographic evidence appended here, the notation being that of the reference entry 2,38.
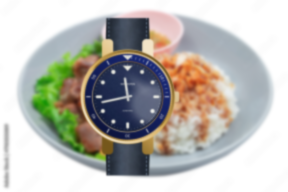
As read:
11,43
